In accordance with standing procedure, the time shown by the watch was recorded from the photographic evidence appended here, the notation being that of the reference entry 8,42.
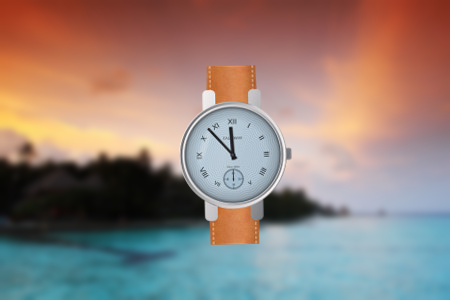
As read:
11,53
